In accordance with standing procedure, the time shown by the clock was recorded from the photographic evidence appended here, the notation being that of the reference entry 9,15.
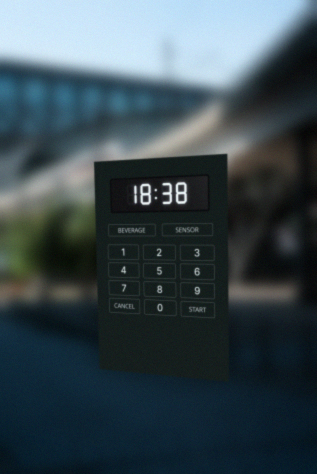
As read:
18,38
